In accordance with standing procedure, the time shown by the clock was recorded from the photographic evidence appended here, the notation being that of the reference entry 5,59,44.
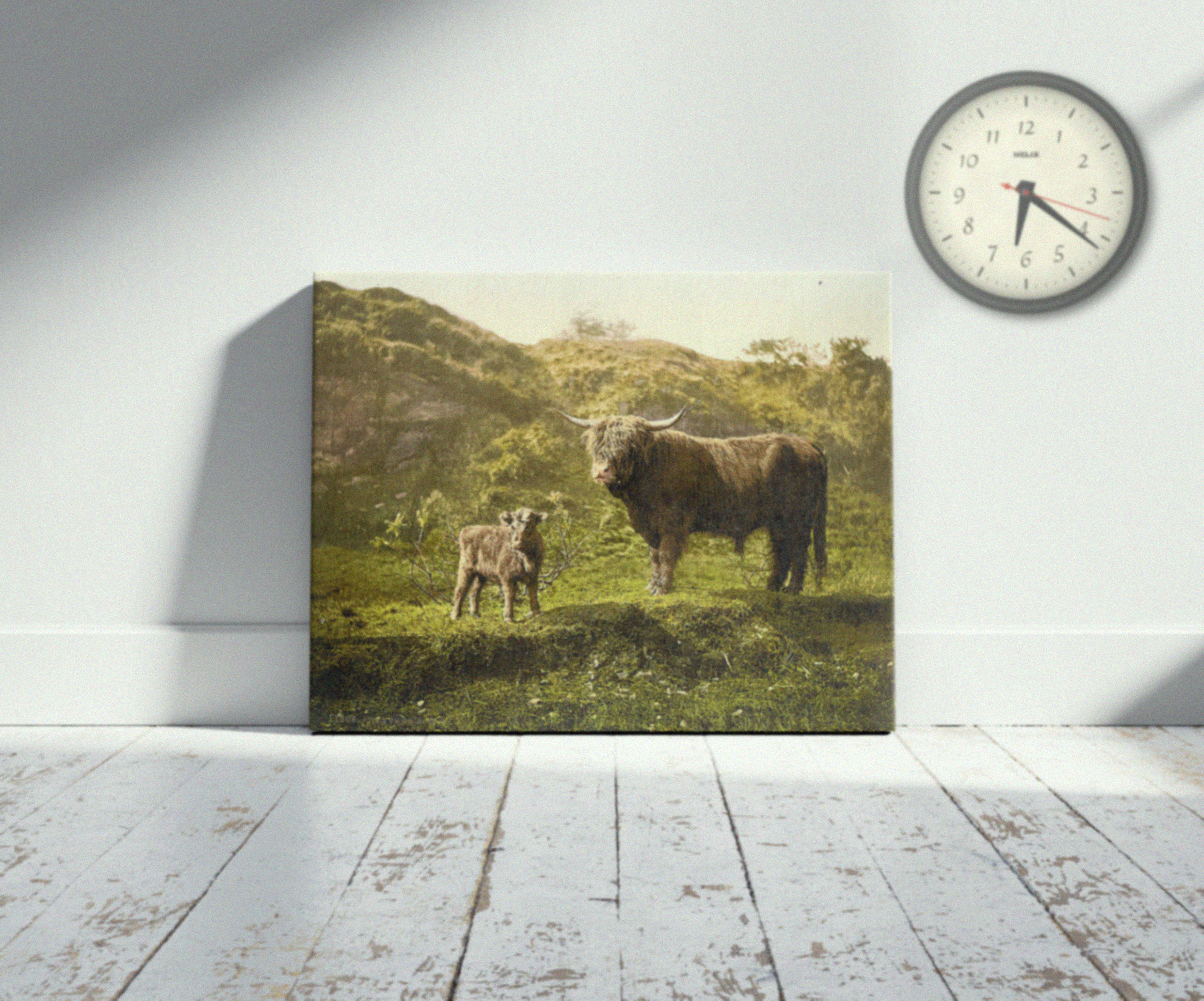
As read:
6,21,18
